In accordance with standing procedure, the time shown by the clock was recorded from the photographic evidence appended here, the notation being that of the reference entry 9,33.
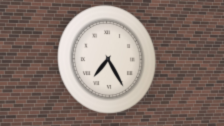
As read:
7,25
